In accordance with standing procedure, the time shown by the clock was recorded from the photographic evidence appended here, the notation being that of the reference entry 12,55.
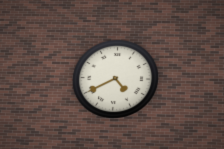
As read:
4,40
